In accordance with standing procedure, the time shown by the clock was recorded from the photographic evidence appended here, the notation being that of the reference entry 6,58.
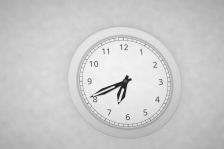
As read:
6,41
